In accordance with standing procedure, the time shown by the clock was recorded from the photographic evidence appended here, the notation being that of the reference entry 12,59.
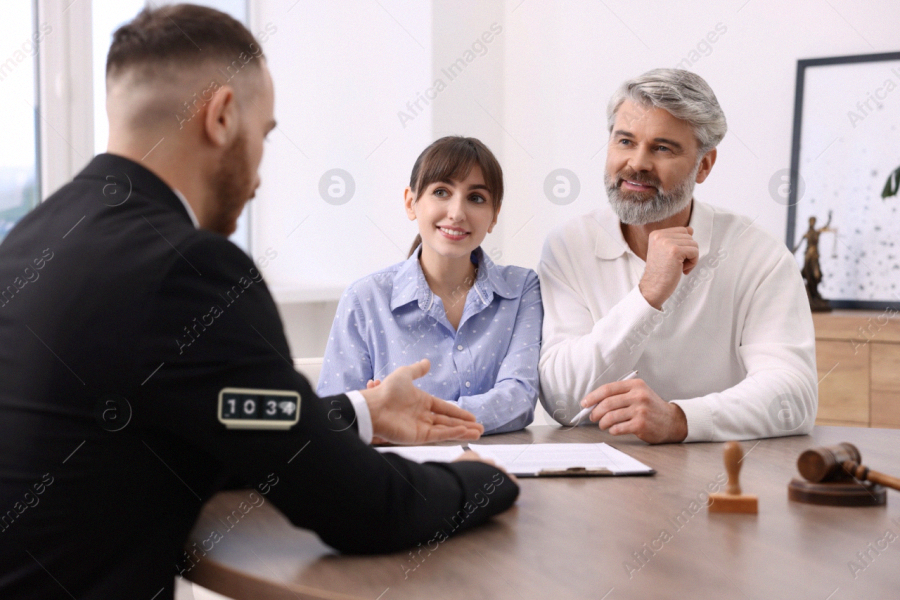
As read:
10,34
